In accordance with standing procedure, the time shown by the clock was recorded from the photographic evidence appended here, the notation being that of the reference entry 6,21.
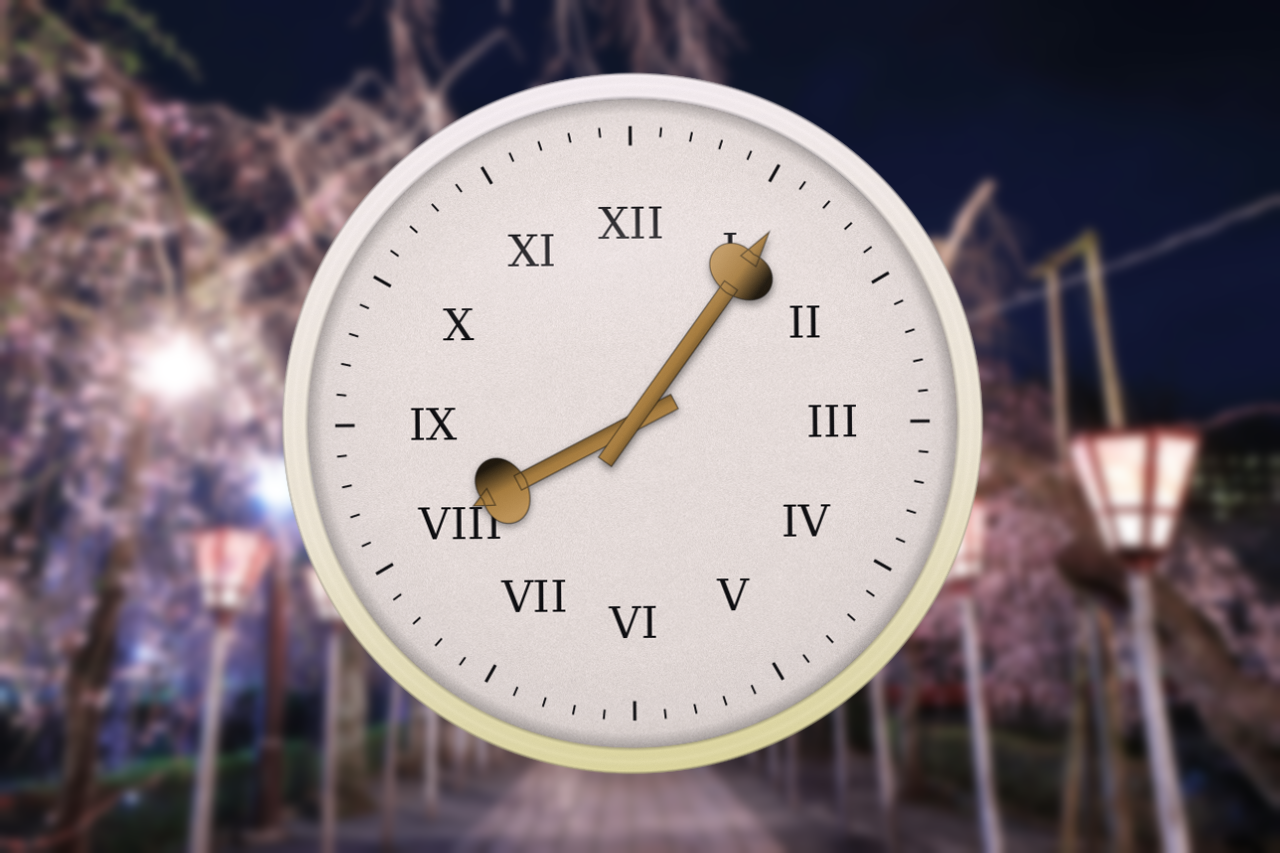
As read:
8,06
